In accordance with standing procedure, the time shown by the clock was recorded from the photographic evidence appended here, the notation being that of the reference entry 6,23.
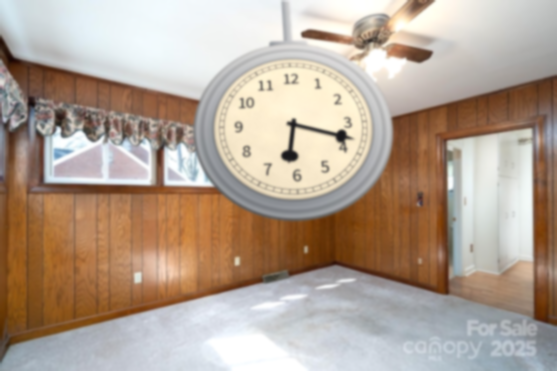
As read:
6,18
